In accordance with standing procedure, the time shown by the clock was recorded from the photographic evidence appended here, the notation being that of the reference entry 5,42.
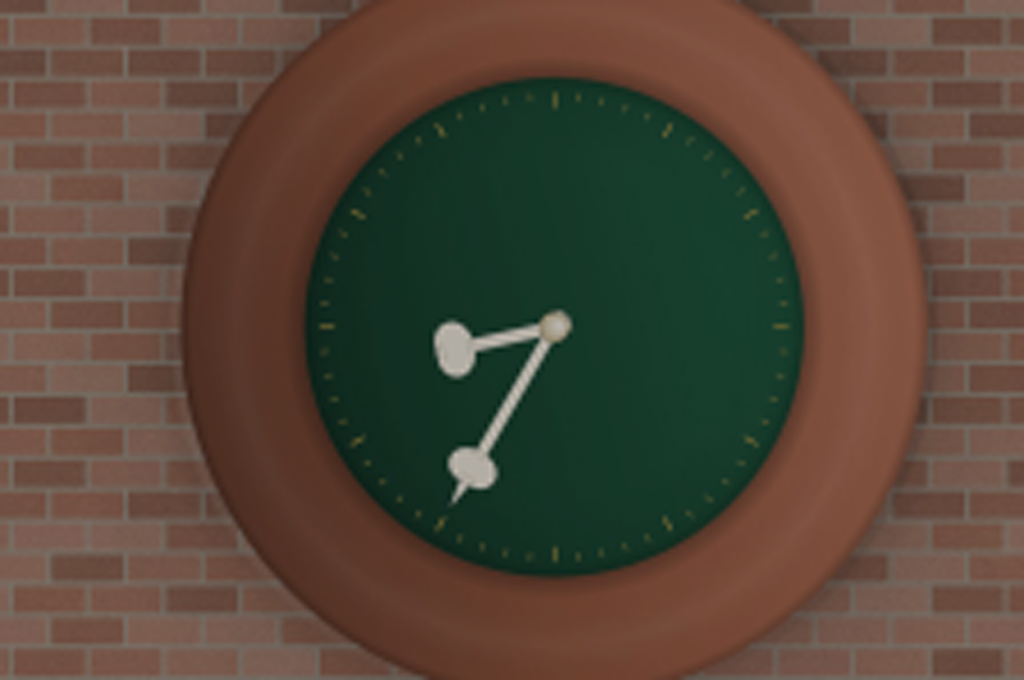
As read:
8,35
